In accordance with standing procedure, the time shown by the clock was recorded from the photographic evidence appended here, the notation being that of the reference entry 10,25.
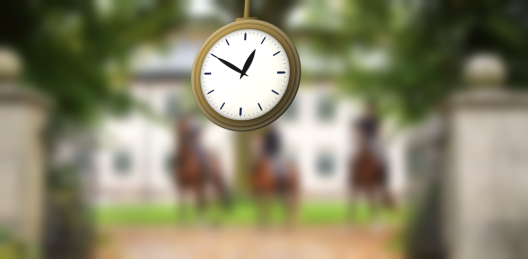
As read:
12,50
